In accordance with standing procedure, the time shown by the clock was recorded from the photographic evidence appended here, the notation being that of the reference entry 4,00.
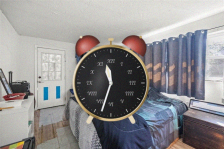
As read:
11,33
